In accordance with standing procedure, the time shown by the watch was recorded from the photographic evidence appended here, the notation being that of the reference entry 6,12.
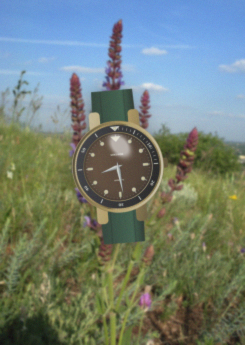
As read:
8,29
